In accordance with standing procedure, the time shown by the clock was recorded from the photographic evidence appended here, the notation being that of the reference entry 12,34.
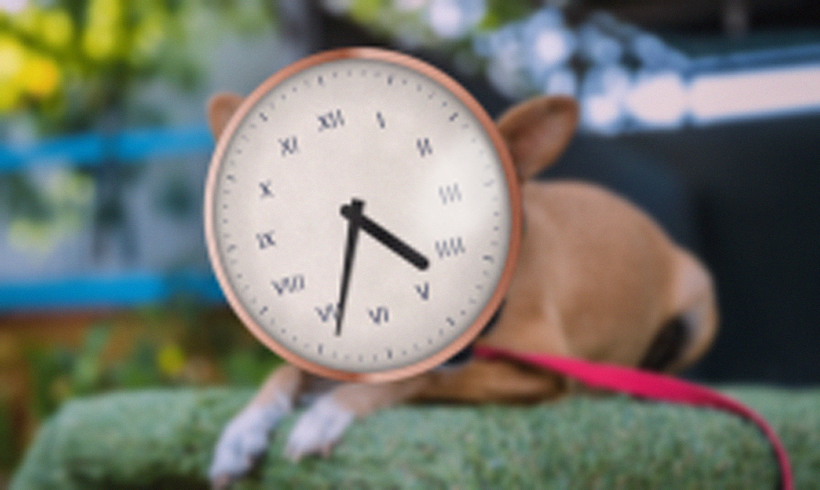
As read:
4,34
